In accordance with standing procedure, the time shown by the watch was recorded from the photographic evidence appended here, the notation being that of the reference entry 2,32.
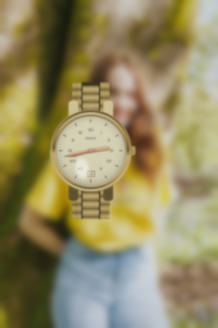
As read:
2,43
